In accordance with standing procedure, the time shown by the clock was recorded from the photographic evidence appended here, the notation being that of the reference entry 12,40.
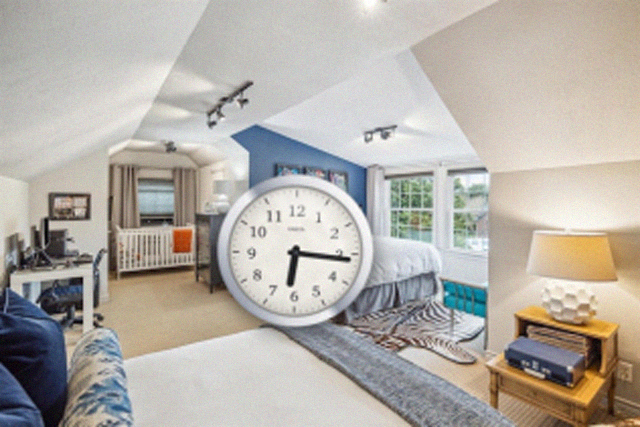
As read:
6,16
